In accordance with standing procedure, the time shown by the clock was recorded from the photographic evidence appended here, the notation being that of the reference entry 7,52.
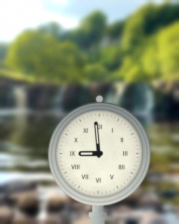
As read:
8,59
